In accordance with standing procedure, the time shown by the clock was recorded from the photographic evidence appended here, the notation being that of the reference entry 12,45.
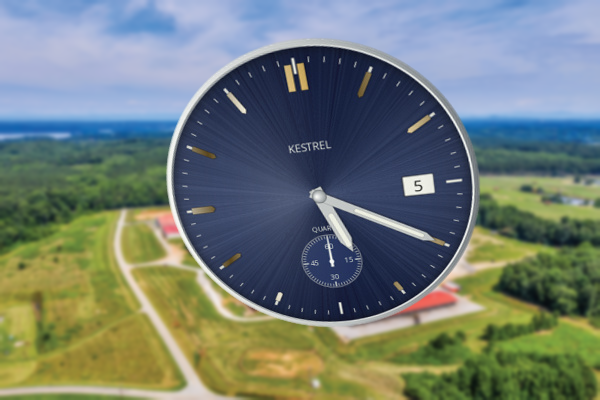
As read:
5,20
